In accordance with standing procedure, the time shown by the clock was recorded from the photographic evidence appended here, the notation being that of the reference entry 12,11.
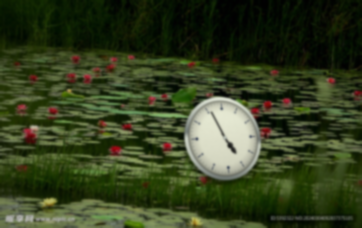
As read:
4,56
